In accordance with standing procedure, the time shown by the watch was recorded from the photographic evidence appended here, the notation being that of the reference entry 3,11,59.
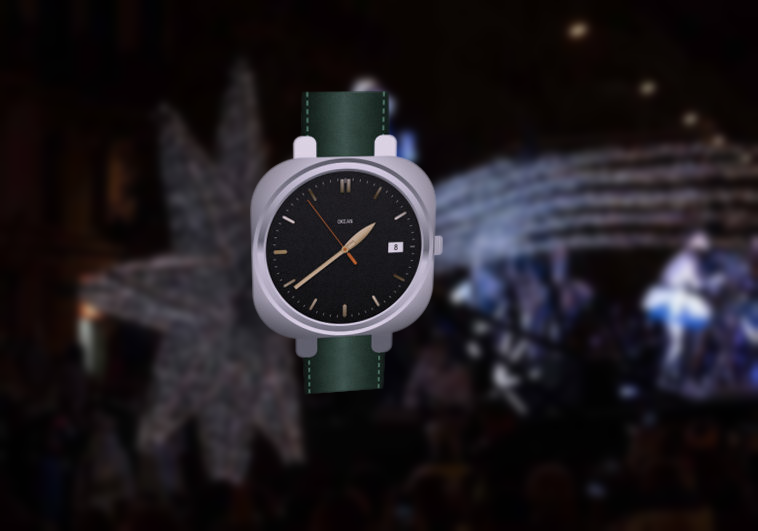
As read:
1,38,54
